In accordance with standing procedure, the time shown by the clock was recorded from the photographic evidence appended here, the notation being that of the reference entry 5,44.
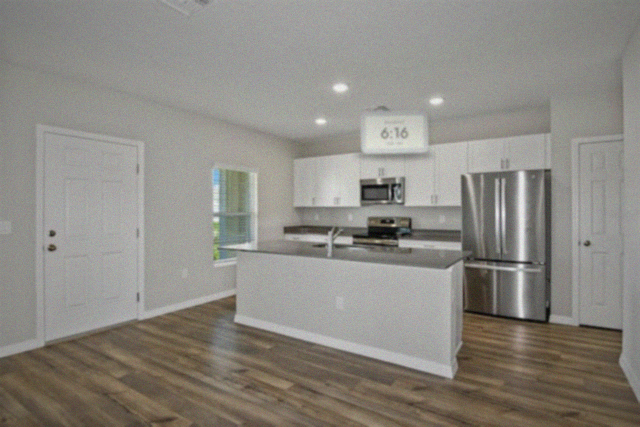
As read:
6,16
